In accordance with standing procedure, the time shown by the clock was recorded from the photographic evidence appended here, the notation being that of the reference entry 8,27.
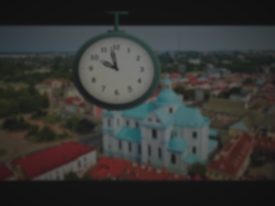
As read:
9,58
